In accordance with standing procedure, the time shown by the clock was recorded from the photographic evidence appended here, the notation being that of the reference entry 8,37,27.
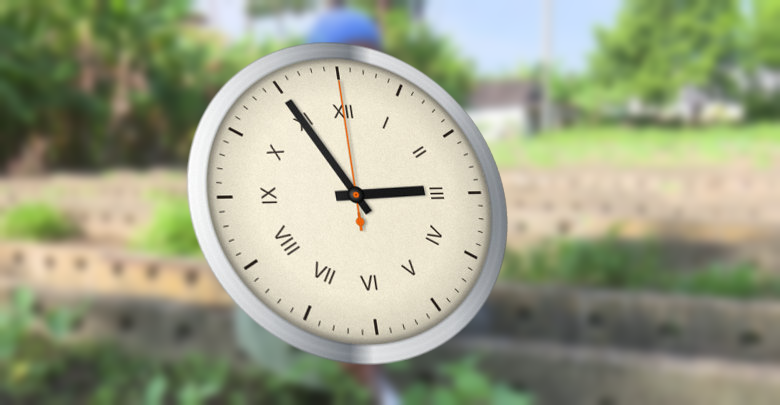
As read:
2,55,00
